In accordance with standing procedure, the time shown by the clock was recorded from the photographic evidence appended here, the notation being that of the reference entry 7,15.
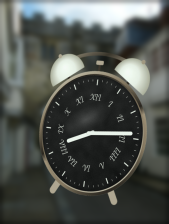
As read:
8,14
